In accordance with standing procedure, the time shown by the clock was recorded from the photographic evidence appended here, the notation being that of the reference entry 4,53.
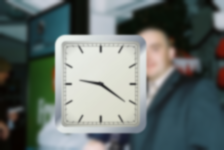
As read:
9,21
